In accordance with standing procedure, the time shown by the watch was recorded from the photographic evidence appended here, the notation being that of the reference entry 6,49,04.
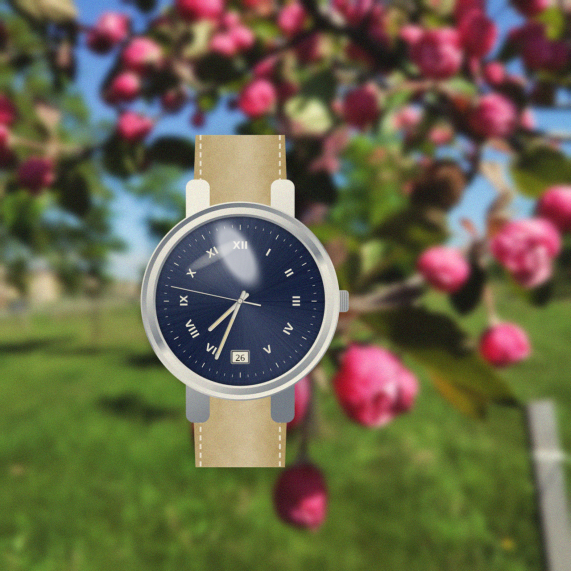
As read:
7,33,47
